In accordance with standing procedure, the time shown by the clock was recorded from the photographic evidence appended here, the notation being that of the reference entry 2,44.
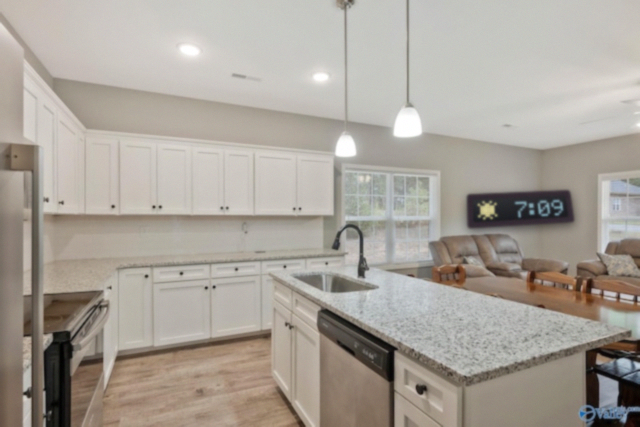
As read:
7,09
